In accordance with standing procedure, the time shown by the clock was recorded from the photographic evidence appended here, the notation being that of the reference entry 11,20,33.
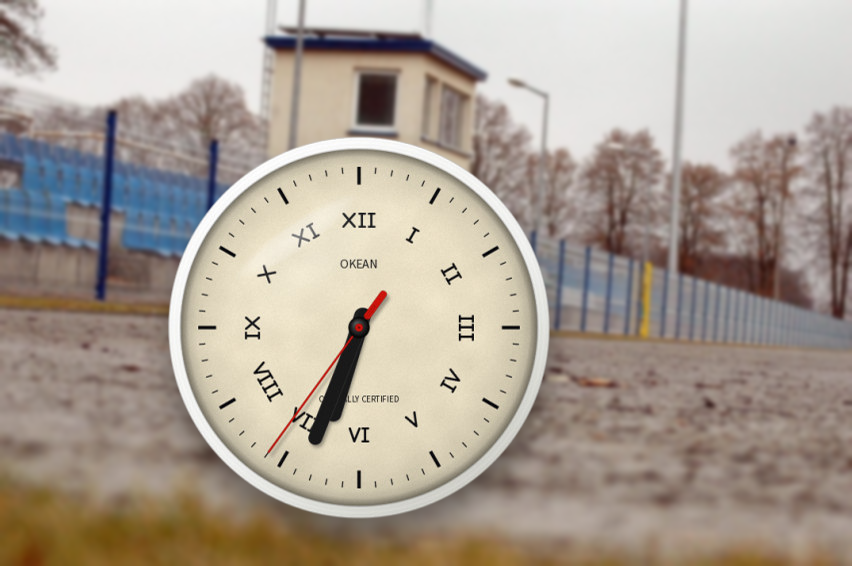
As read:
6,33,36
